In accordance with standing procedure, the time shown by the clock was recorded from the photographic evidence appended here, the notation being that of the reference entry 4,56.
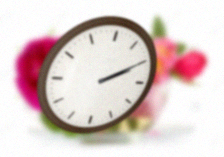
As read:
2,10
